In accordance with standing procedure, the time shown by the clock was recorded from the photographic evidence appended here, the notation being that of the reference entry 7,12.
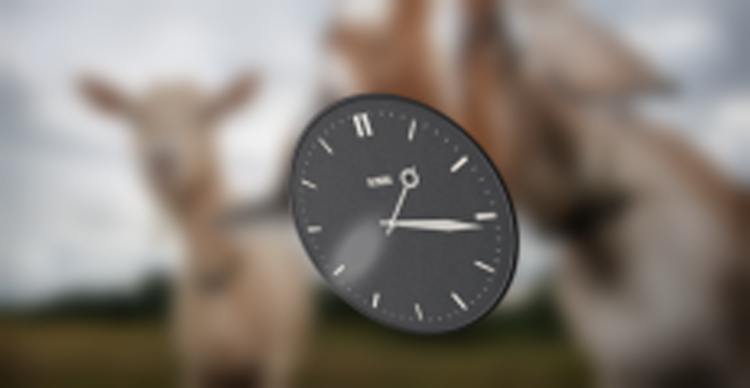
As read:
1,16
